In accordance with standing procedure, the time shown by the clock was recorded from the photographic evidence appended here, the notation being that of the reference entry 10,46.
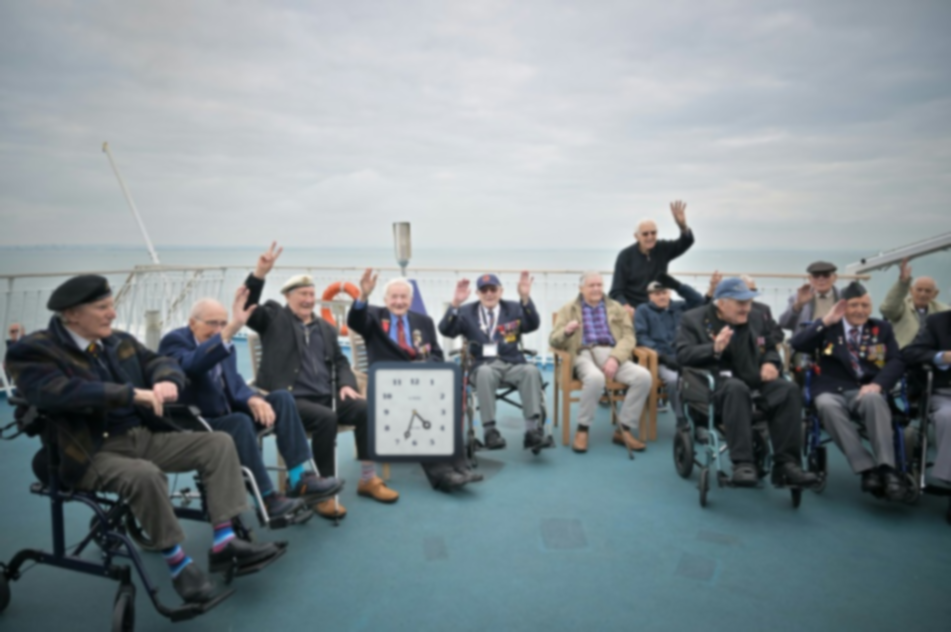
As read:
4,33
